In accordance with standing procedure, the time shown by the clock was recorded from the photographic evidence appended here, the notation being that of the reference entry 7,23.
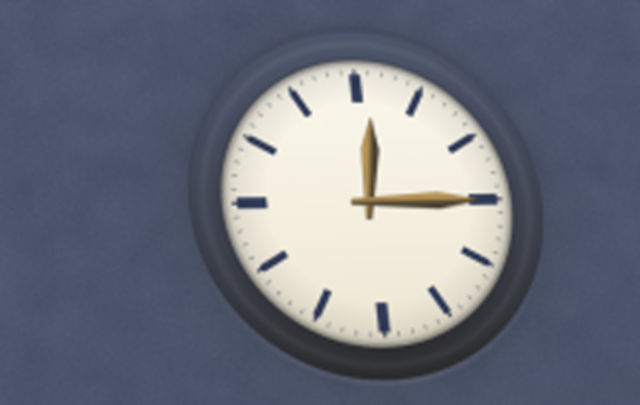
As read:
12,15
